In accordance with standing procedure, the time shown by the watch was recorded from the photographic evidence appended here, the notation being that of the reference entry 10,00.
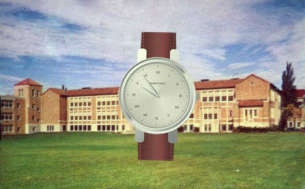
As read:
9,54
